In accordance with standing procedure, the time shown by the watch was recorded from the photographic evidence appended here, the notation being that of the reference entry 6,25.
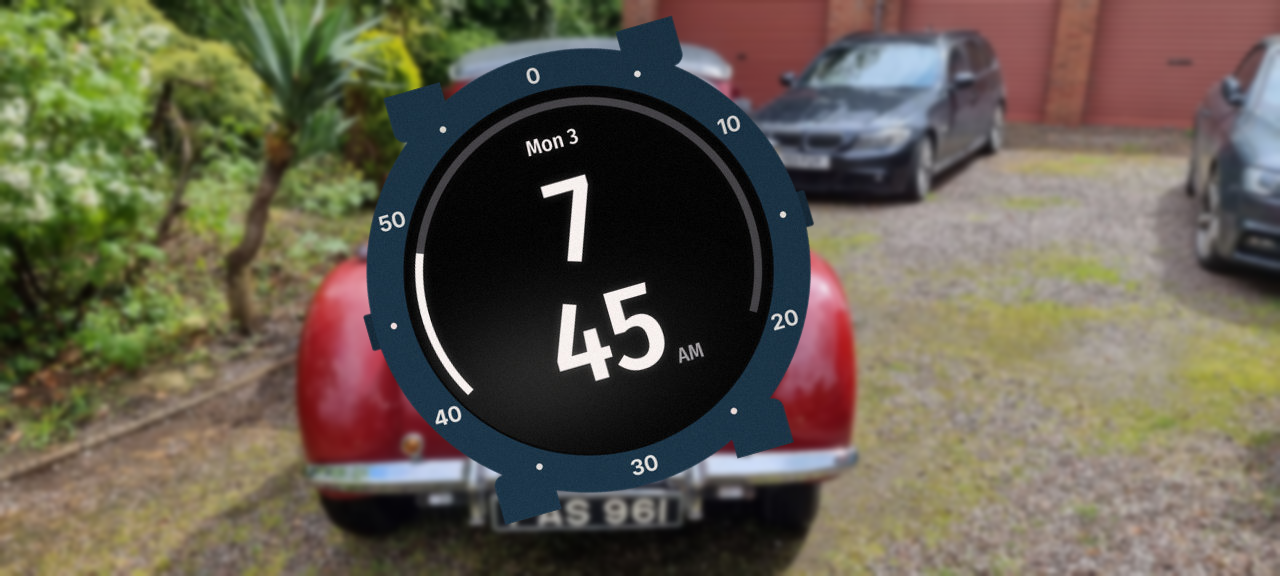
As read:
7,45
